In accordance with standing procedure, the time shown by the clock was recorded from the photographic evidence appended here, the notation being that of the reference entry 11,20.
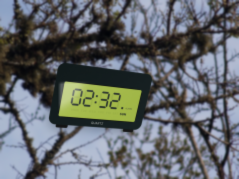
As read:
2,32
